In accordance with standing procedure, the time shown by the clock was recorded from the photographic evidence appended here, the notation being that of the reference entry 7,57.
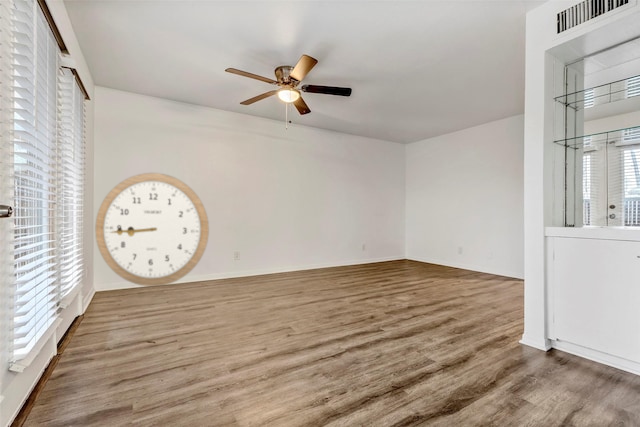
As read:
8,44
